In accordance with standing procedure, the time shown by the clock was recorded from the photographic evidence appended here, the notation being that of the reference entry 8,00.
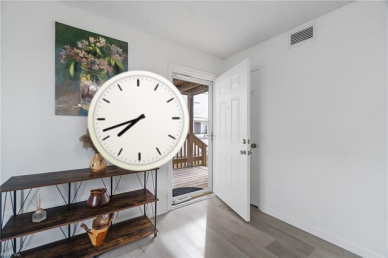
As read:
7,42
